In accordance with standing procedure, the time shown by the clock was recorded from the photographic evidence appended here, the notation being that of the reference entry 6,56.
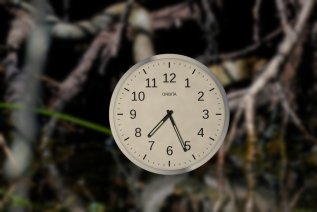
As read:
7,26
